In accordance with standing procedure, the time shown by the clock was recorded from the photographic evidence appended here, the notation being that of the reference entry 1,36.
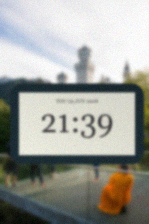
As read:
21,39
